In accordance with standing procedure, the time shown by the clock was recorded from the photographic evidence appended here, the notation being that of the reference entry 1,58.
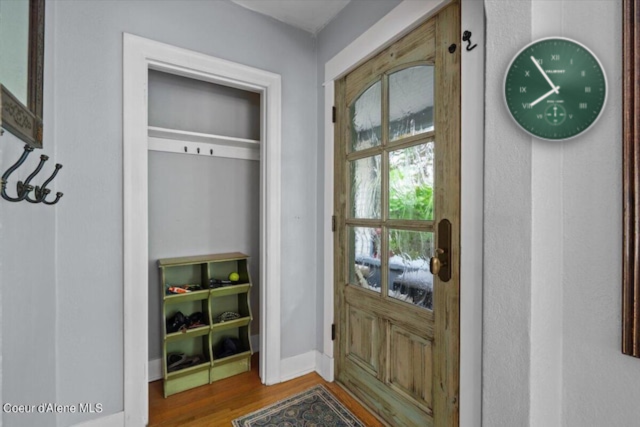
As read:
7,54
